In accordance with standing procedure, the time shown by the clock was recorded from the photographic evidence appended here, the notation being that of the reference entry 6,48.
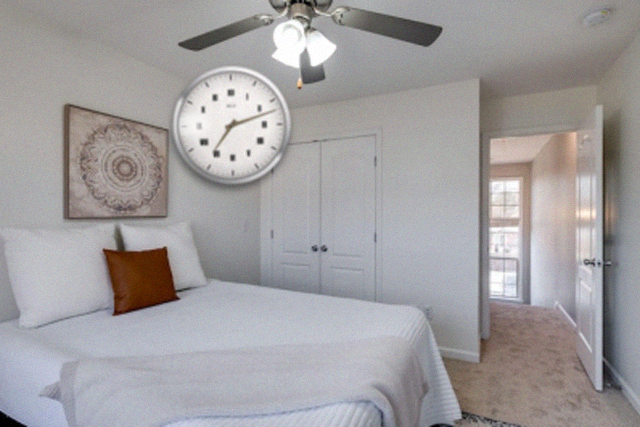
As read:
7,12
